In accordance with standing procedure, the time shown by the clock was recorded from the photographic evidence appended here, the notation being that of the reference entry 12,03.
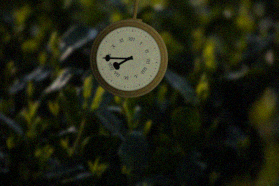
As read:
7,44
